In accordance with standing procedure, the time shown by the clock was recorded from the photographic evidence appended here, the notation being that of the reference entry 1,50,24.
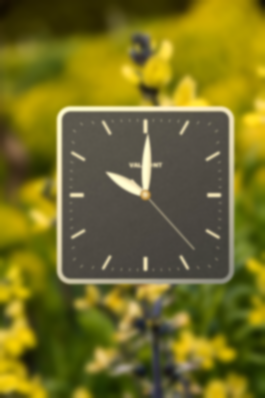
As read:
10,00,23
